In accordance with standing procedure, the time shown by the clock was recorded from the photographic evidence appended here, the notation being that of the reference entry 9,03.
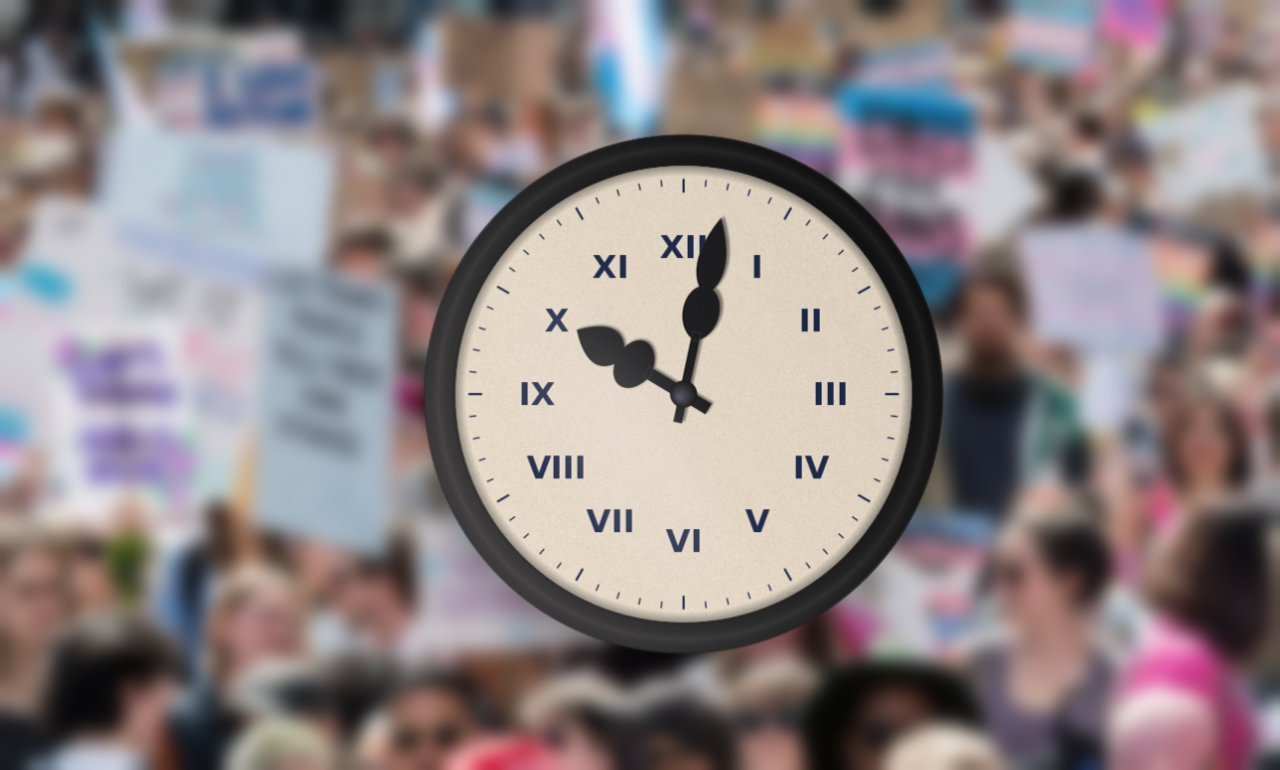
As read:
10,02
